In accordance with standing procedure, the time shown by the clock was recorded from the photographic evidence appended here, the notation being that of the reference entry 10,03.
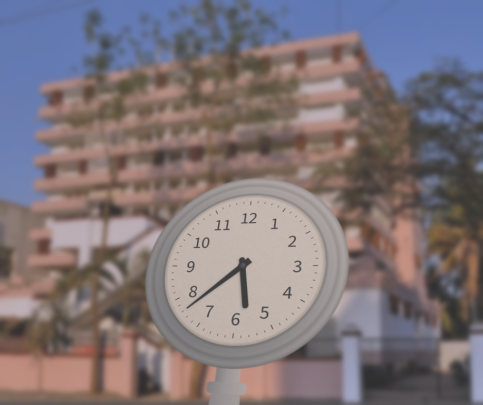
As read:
5,38
